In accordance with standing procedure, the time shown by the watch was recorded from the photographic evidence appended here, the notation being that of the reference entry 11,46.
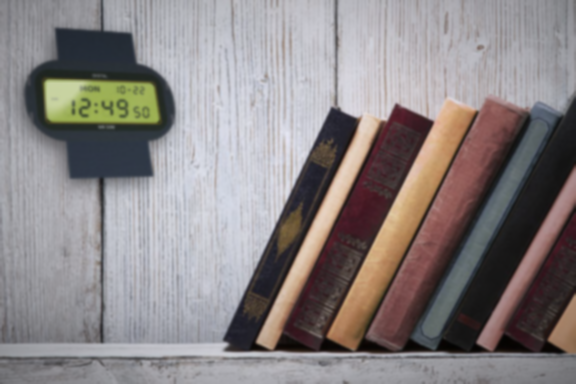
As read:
12,49
